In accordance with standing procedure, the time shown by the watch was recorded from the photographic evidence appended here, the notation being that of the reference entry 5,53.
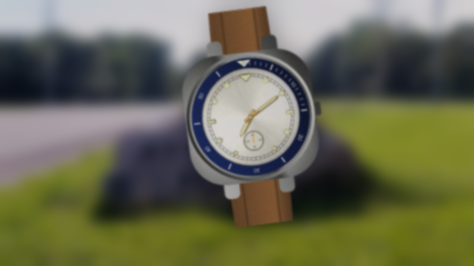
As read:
7,10
